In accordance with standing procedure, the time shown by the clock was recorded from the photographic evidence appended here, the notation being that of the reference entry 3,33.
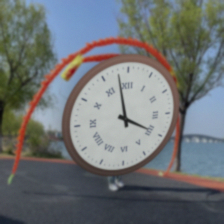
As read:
3,58
